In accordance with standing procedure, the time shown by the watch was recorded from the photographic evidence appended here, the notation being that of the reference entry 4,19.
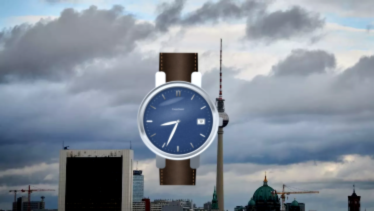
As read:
8,34
